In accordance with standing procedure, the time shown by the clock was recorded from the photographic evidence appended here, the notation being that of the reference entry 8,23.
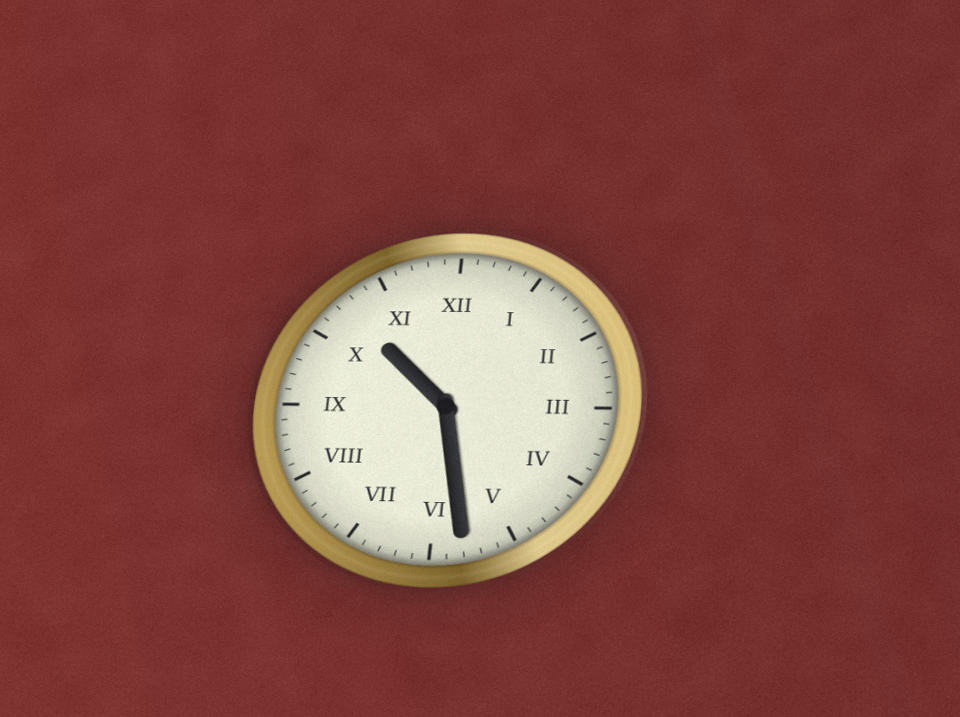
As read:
10,28
